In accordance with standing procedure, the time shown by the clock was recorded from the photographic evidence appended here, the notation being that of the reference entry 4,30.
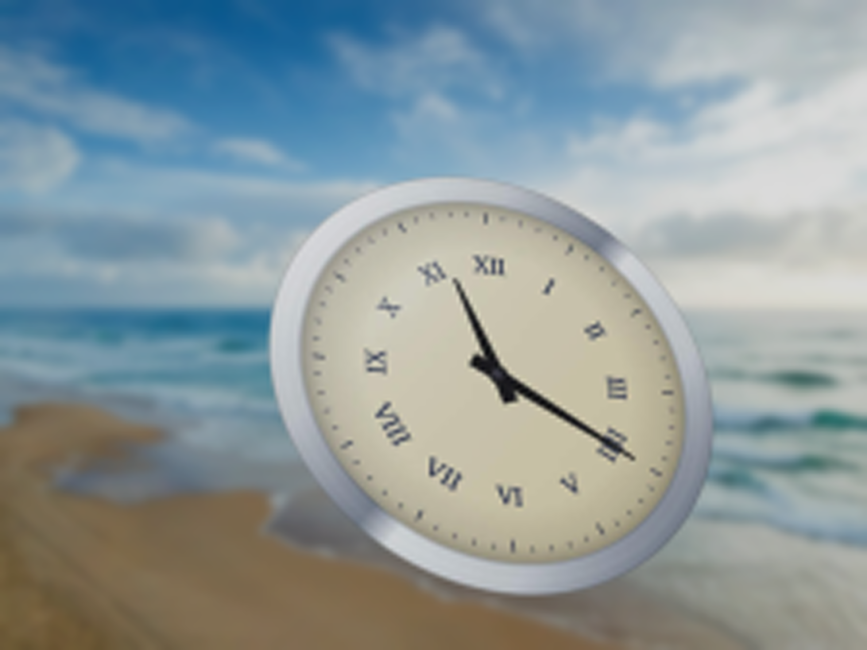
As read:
11,20
